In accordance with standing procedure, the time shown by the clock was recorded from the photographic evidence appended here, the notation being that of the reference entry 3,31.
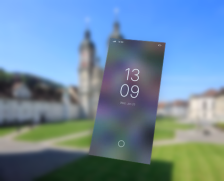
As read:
13,09
